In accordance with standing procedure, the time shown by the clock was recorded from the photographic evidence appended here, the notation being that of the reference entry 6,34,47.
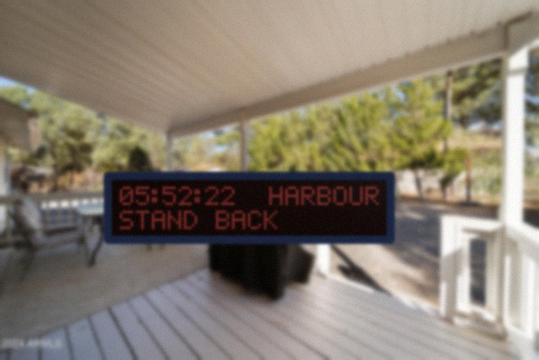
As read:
5,52,22
